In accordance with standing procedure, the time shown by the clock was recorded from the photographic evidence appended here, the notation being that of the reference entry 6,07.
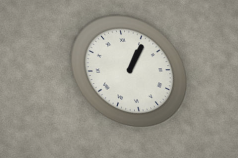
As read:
1,06
